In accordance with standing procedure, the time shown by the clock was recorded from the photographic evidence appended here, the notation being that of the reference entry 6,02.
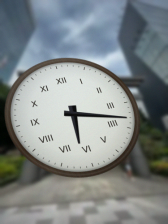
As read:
6,18
